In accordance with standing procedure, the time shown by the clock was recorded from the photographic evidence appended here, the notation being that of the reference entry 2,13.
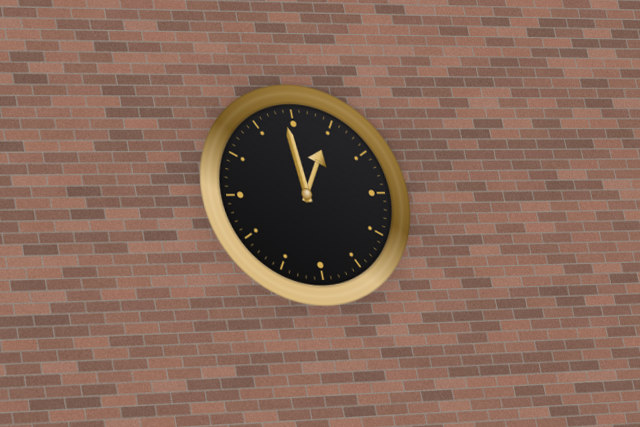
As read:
12,59
